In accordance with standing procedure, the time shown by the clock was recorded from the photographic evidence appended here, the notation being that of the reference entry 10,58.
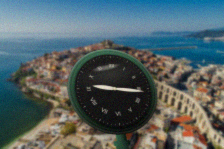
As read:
9,16
